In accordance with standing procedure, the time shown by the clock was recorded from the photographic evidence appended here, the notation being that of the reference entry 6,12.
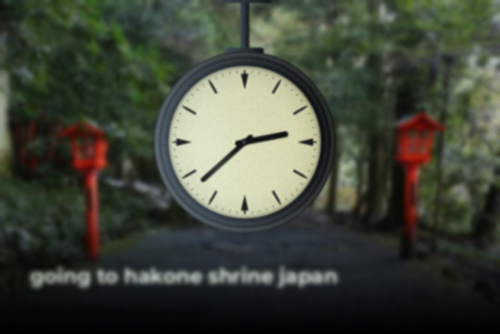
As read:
2,38
